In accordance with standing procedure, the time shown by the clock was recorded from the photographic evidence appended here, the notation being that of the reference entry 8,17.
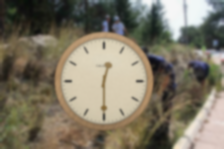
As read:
12,30
